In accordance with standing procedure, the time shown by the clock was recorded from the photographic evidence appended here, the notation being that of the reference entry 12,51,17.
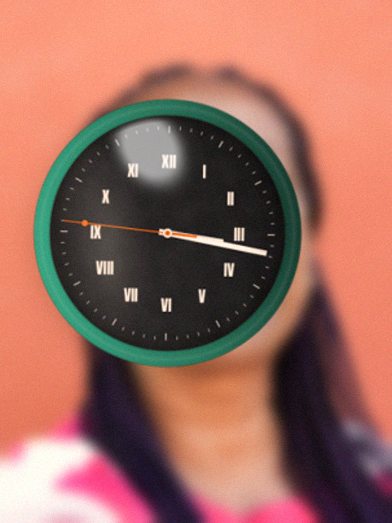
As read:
3,16,46
